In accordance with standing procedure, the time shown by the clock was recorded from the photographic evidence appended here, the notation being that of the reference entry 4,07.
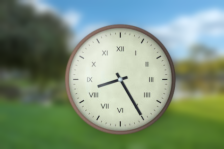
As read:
8,25
